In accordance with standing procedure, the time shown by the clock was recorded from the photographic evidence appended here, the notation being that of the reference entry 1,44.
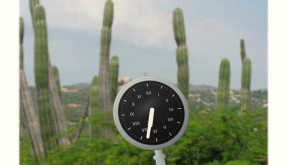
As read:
6,33
